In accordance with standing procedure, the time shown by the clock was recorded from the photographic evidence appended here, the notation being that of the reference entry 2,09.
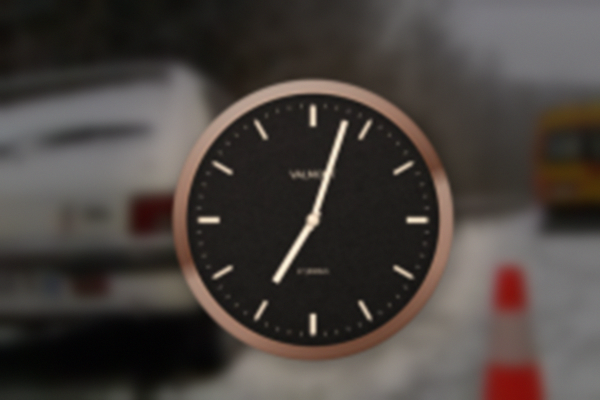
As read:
7,03
